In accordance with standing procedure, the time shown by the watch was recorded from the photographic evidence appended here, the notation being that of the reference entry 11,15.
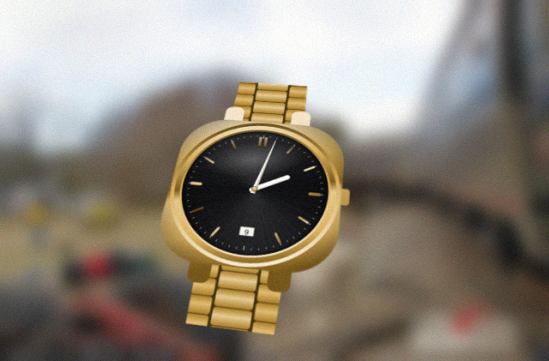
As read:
2,02
